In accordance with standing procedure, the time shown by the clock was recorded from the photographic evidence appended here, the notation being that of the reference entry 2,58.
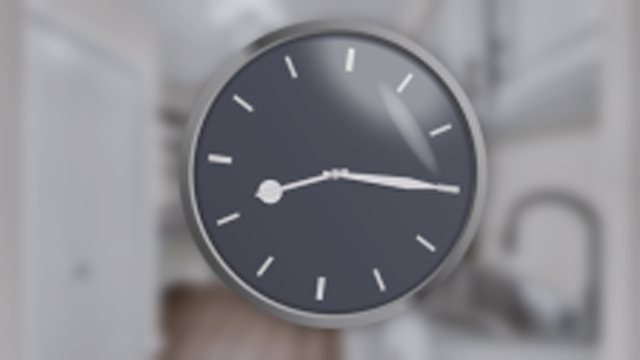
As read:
8,15
